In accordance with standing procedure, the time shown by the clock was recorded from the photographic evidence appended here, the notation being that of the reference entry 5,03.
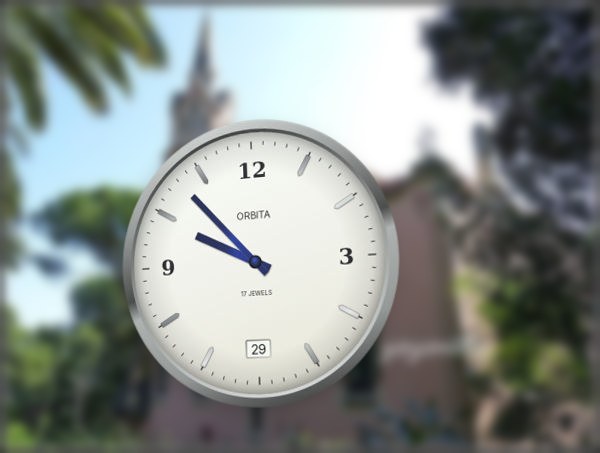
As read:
9,53
